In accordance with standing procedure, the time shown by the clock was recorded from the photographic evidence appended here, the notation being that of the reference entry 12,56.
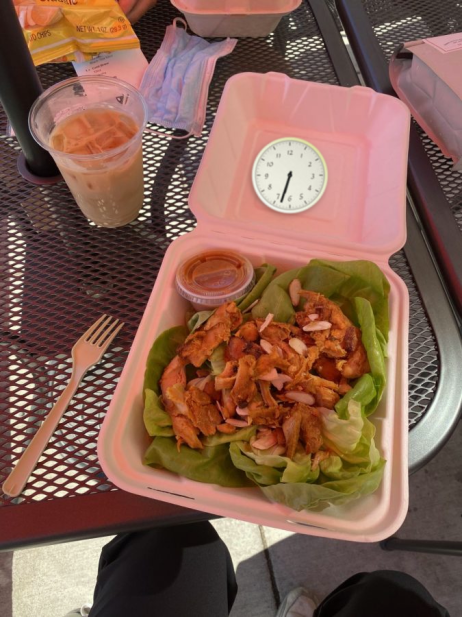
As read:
6,33
